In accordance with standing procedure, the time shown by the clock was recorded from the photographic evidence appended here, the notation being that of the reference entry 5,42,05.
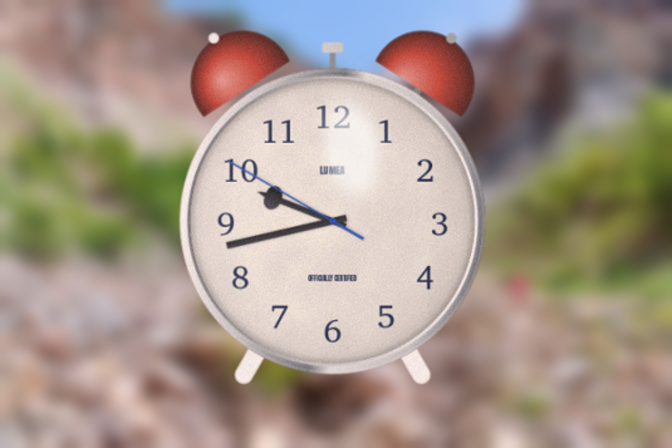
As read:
9,42,50
